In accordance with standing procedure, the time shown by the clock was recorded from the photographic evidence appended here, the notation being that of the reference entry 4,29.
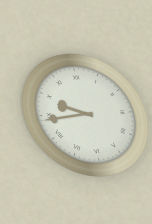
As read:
9,44
